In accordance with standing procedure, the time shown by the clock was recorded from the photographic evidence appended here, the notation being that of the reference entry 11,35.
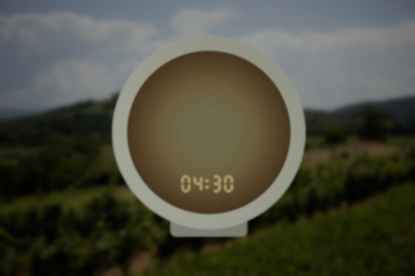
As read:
4,30
